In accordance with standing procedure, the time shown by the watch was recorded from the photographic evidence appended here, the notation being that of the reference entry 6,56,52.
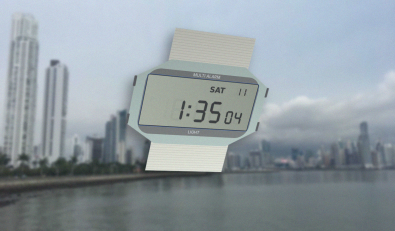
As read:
1,35,04
